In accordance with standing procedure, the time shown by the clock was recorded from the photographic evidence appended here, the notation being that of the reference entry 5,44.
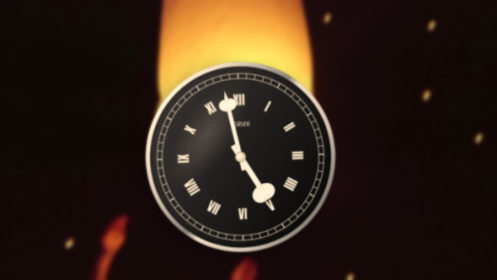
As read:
4,58
